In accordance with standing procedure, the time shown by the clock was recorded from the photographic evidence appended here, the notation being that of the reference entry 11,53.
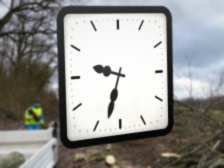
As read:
9,33
